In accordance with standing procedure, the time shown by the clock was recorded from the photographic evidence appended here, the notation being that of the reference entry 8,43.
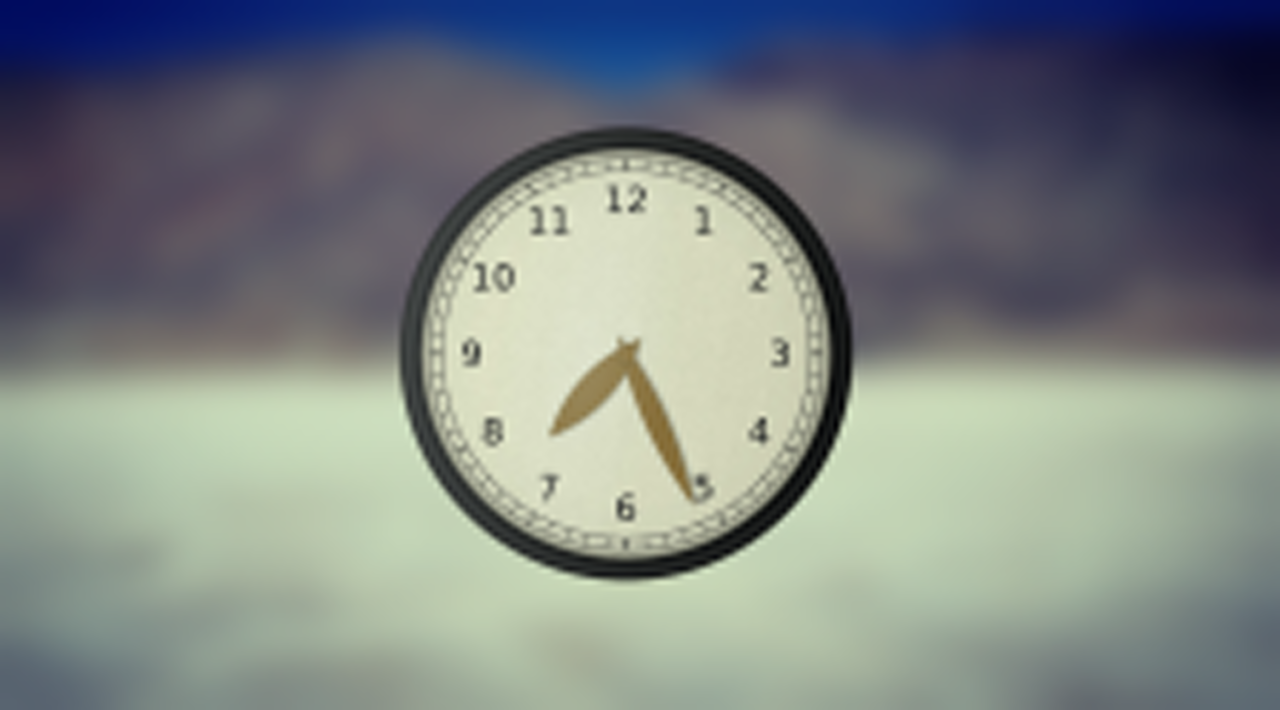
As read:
7,26
